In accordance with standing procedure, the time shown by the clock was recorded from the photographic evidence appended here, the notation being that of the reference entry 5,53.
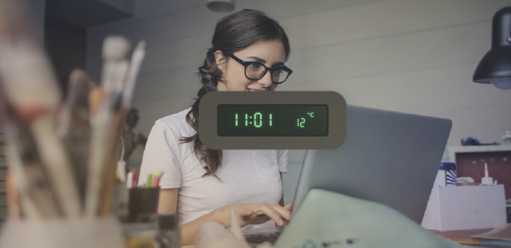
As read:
11,01
